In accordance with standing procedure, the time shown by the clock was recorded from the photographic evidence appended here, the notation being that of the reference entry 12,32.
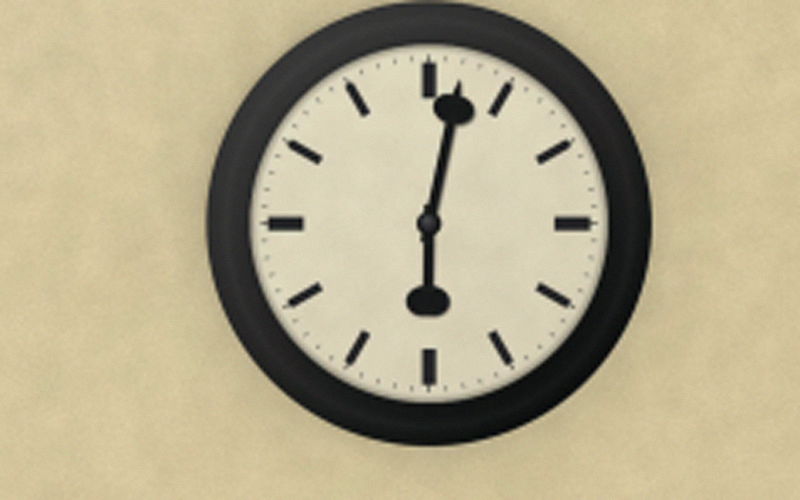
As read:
6,02
